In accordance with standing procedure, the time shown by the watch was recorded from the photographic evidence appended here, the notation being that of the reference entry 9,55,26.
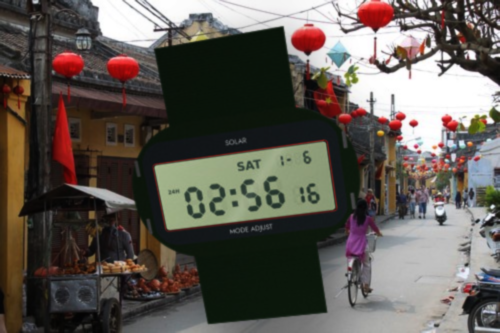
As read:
2,56,16
